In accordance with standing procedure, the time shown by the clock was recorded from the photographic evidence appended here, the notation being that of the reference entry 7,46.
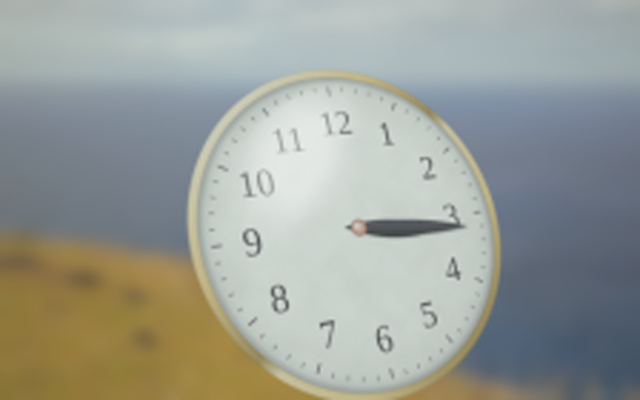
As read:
3,16
